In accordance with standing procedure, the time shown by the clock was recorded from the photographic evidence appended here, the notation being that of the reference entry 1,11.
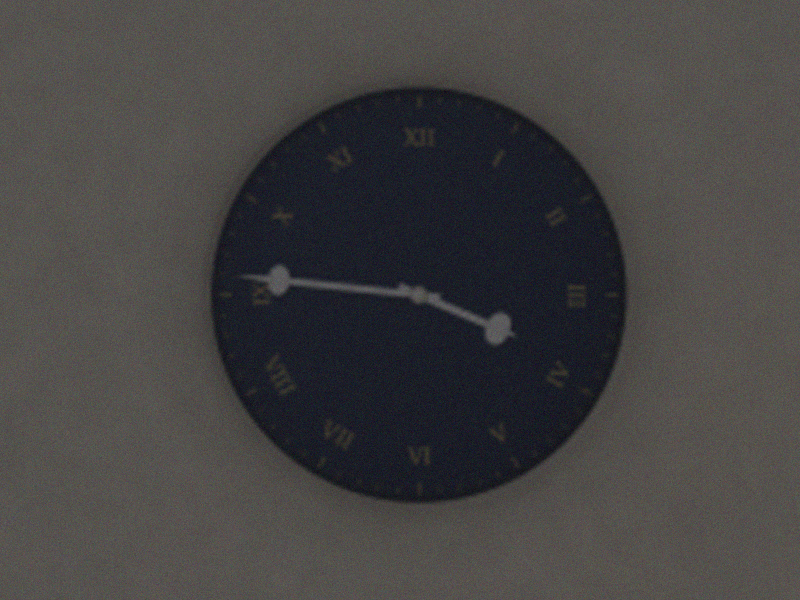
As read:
3,46
